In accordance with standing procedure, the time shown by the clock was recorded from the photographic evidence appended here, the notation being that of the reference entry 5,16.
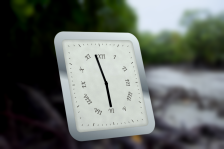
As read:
5,58
